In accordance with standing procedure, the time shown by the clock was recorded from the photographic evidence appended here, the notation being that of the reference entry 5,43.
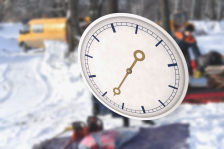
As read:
1,38
